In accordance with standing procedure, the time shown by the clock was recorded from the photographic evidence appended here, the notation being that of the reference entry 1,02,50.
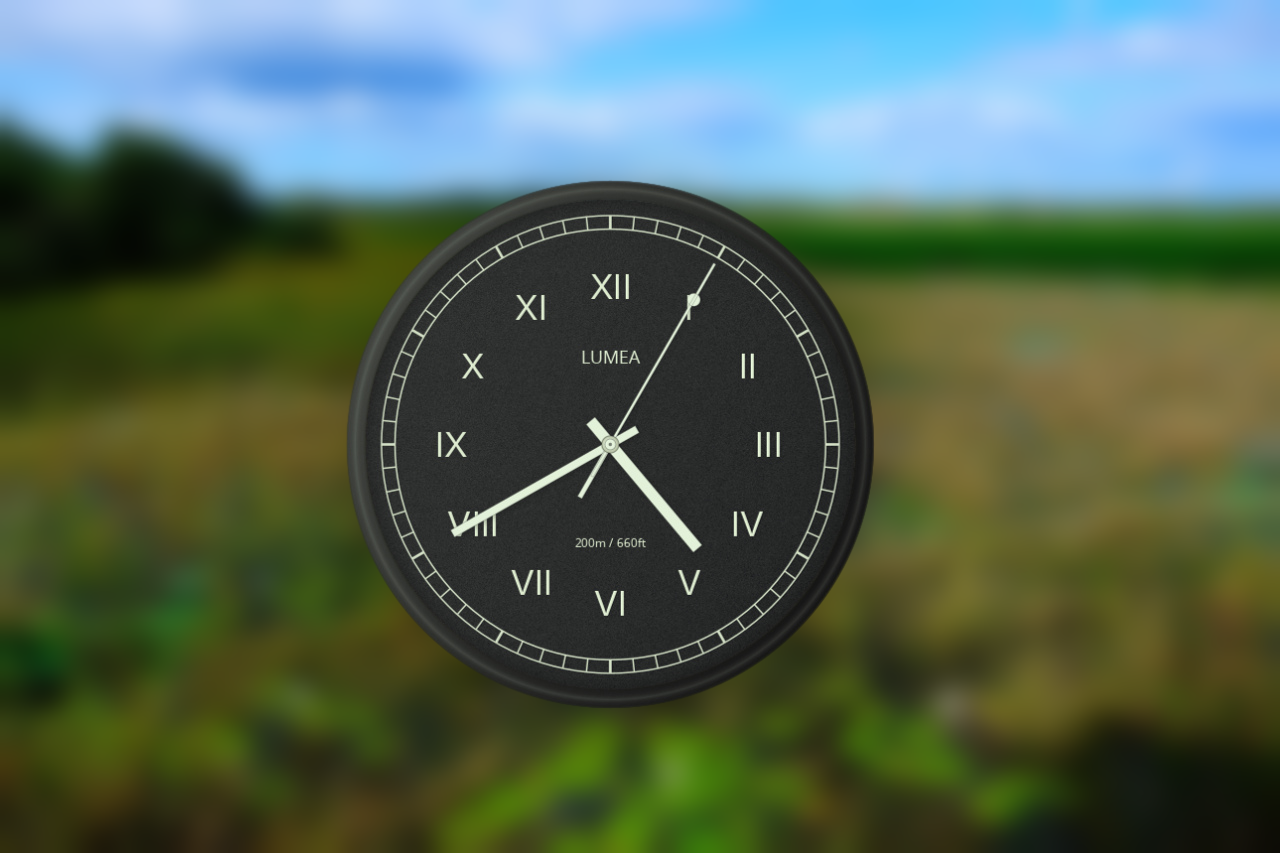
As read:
4,40,05
